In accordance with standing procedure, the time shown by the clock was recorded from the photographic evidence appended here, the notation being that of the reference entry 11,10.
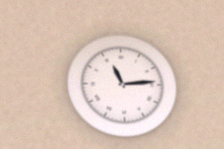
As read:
11,14
